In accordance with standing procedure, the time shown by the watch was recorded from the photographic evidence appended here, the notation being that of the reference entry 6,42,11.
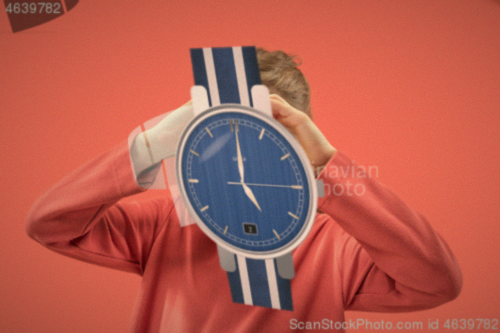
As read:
5,00,15
